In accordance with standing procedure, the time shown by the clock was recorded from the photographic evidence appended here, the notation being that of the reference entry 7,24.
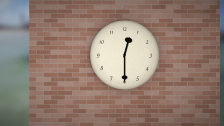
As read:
12,30
